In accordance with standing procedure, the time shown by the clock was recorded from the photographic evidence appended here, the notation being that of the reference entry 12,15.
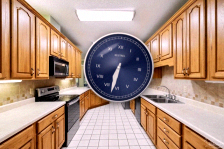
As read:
6,32
